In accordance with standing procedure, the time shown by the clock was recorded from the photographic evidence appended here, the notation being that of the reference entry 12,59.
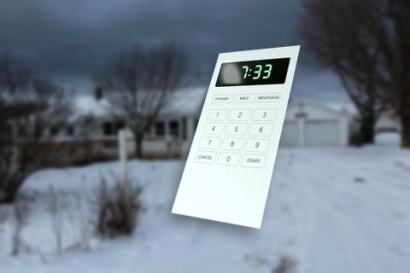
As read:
7,33
